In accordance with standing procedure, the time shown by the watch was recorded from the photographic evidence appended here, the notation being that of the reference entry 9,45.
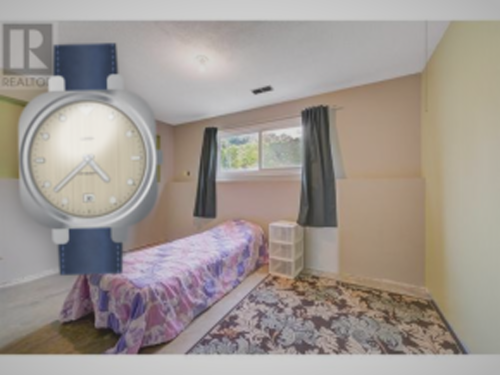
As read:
4,38
